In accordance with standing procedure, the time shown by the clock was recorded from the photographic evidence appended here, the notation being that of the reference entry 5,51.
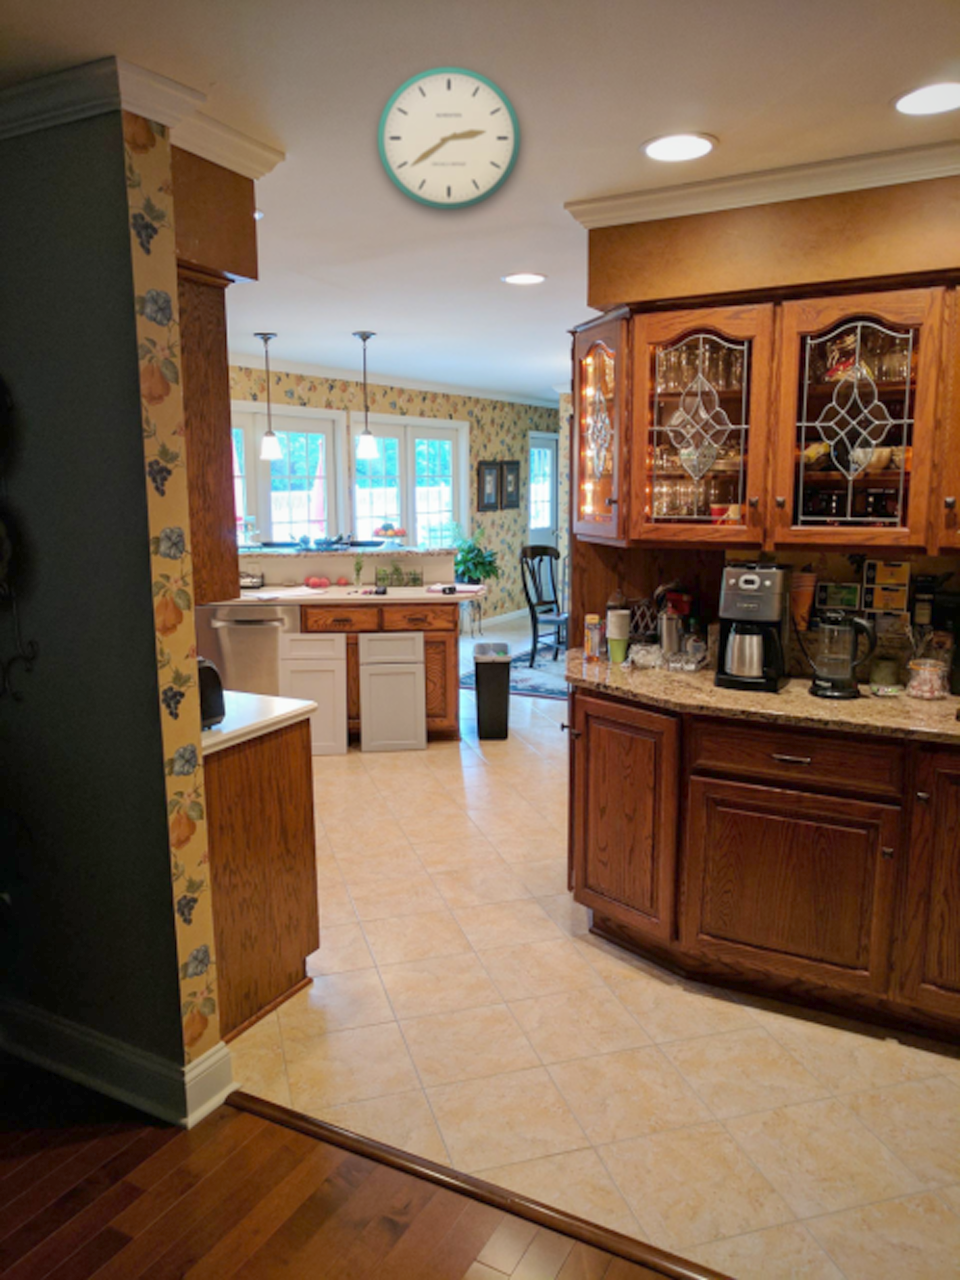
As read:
2,39
